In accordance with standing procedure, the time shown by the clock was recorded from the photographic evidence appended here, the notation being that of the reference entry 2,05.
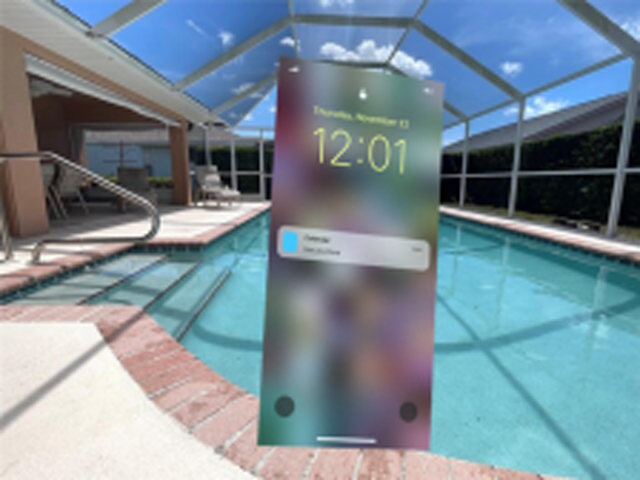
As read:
12,01
